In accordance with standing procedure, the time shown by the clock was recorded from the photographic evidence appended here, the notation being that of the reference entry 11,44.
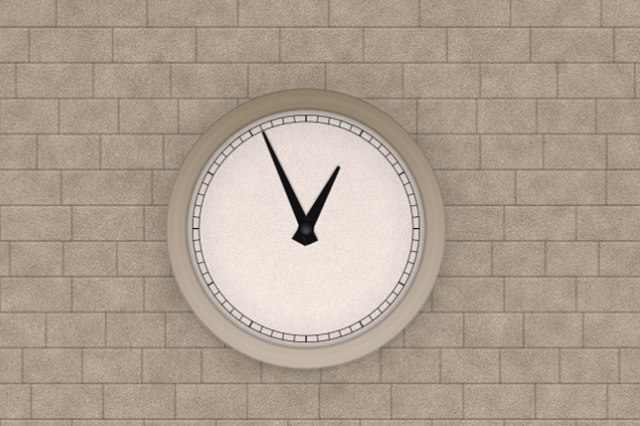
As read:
12,56
